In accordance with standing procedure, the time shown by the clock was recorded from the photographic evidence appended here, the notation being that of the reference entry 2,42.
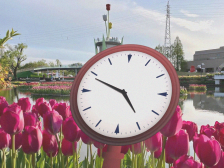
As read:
4,49
